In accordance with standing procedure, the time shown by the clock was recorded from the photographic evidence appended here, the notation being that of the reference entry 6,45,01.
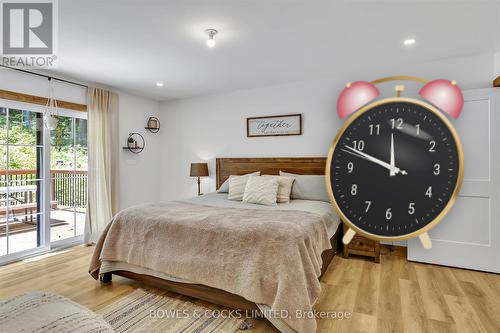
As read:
11,48,48
